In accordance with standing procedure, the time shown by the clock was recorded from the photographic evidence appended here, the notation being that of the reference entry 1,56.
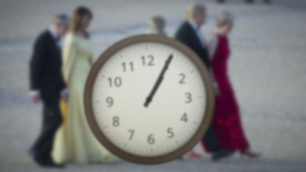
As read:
1,05
